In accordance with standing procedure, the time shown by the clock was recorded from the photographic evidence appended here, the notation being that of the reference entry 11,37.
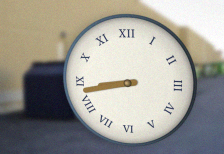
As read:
8,43
